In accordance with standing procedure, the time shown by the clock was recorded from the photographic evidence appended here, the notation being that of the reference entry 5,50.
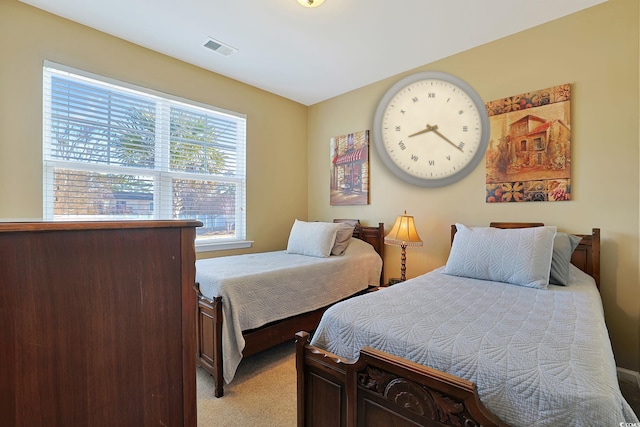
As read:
8,21
